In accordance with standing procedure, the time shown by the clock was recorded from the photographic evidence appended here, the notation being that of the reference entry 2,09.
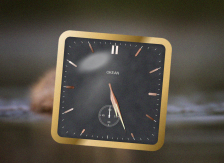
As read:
5,26
